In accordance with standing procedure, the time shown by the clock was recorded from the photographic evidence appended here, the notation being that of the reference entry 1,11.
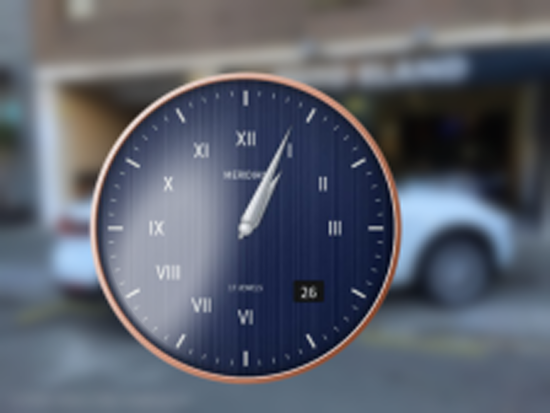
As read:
1,04
